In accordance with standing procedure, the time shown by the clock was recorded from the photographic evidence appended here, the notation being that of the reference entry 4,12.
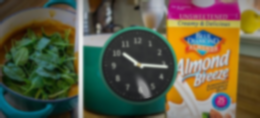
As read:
10,16
